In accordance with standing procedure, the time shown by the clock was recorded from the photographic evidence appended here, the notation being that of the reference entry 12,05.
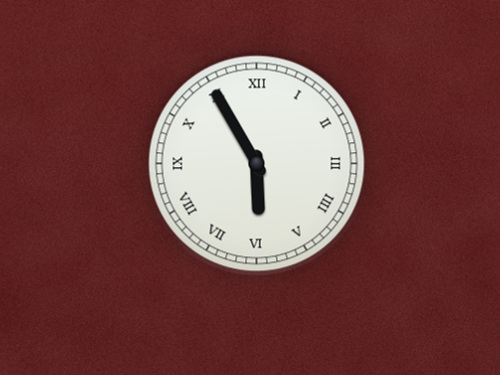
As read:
5,55
